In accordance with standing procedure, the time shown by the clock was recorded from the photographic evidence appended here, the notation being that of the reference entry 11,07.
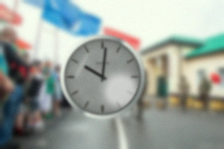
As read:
10,01
